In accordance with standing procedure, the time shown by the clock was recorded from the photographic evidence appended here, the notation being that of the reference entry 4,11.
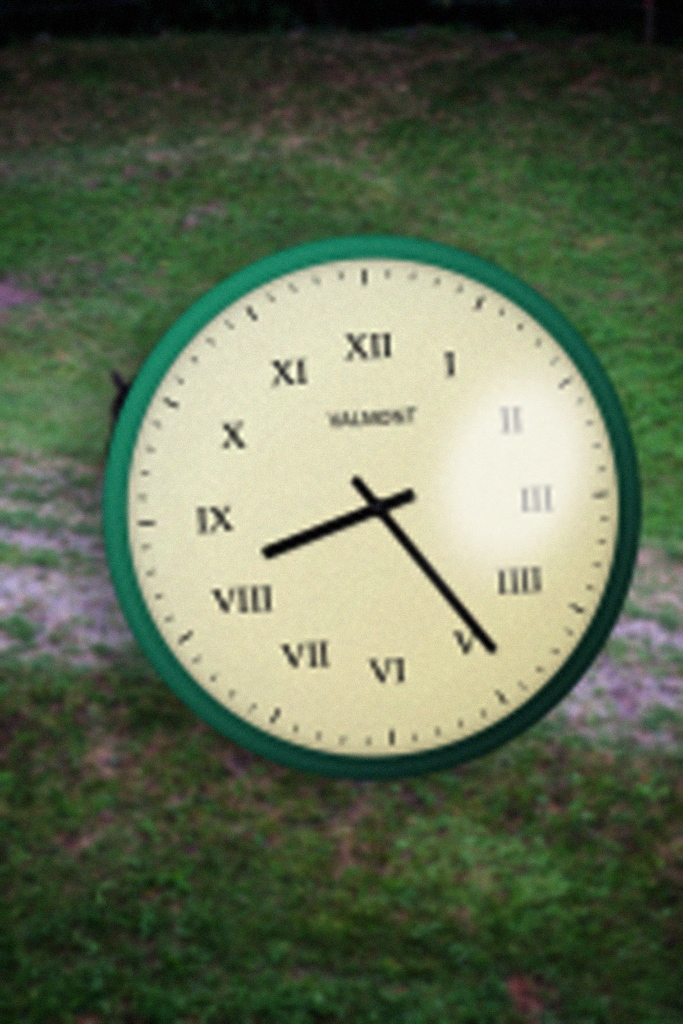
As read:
8,24
